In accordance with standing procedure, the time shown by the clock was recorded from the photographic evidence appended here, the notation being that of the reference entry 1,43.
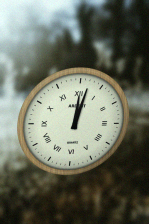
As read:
12,02
